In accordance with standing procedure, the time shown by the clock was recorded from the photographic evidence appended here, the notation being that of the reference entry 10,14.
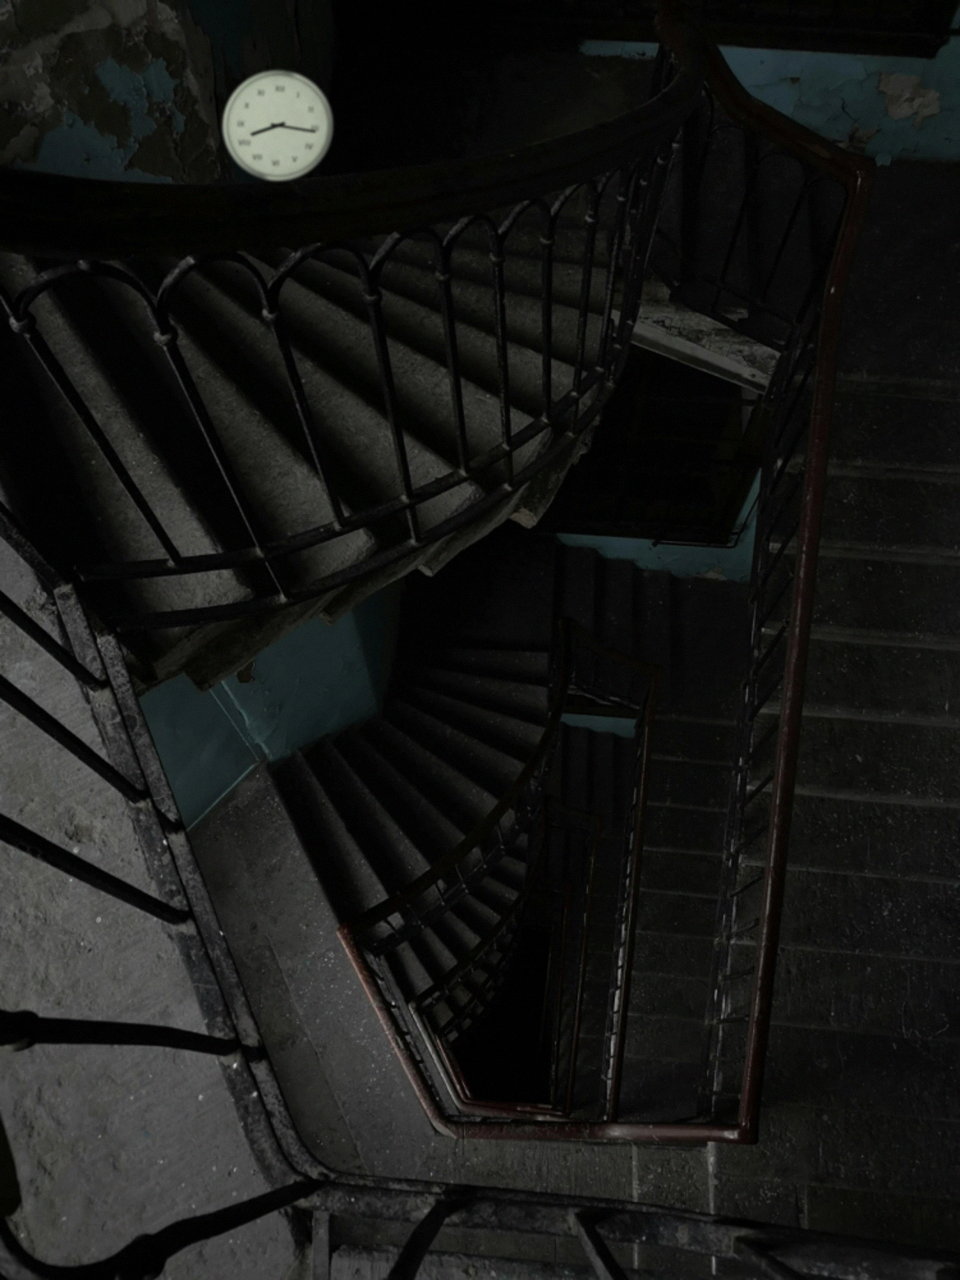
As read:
8,16
